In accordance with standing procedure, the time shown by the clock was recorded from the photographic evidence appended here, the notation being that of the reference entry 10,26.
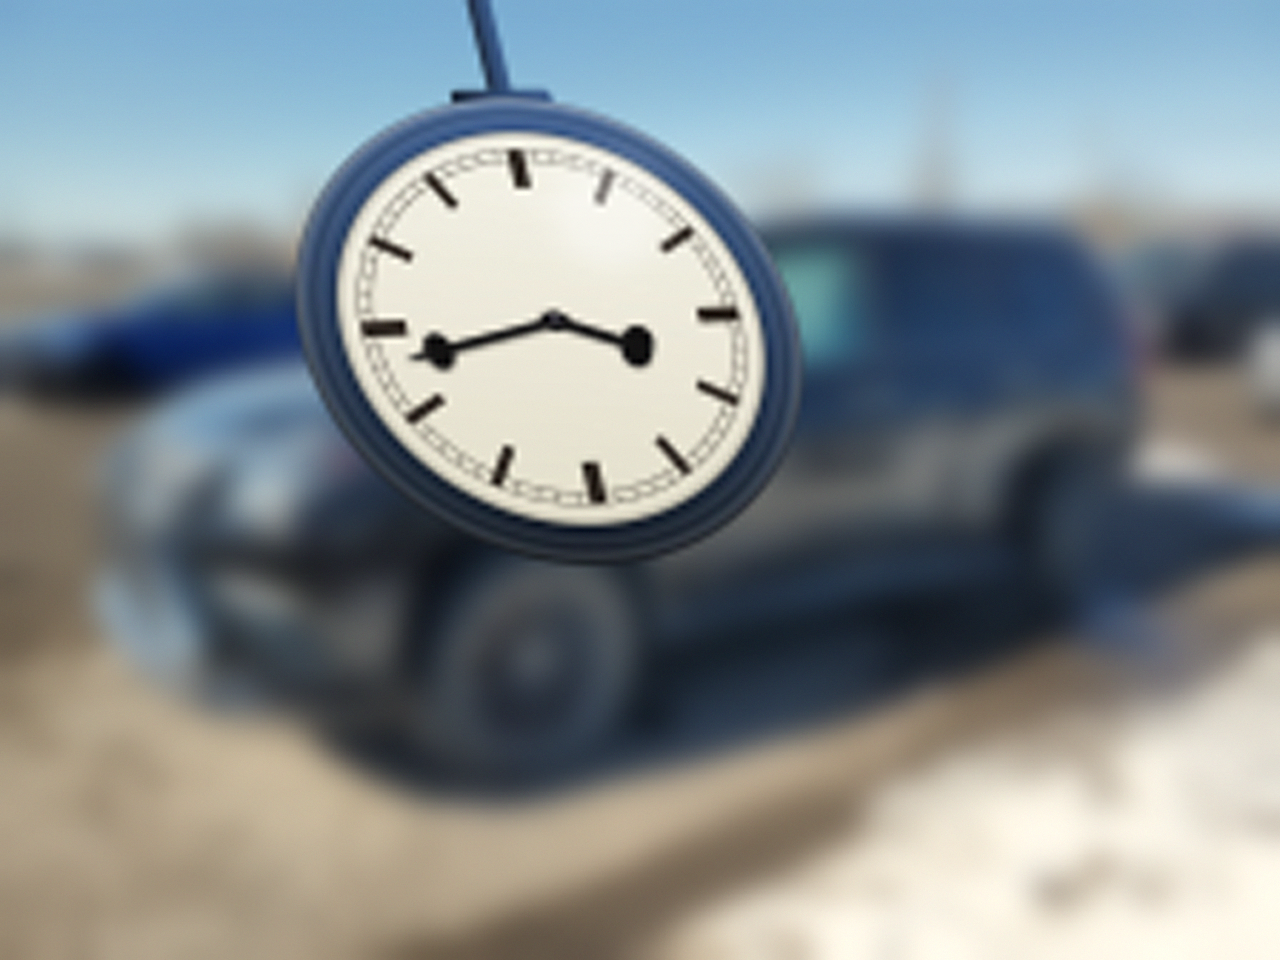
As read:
3,43
